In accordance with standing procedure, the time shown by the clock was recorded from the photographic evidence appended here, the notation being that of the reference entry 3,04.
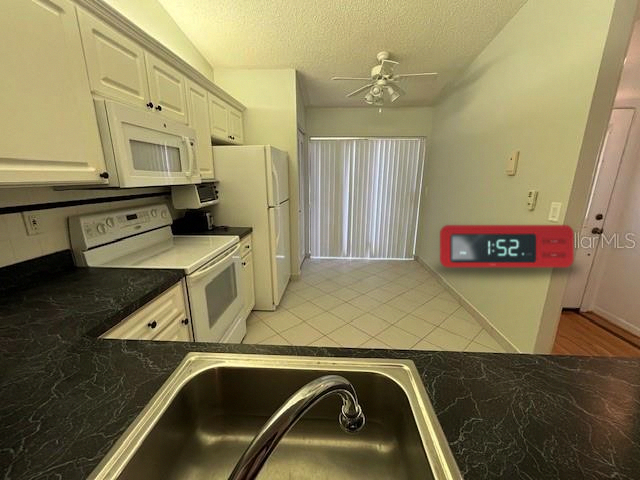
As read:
1,52
